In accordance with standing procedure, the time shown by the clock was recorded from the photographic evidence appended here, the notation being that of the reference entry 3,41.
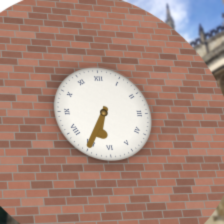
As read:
6,35
